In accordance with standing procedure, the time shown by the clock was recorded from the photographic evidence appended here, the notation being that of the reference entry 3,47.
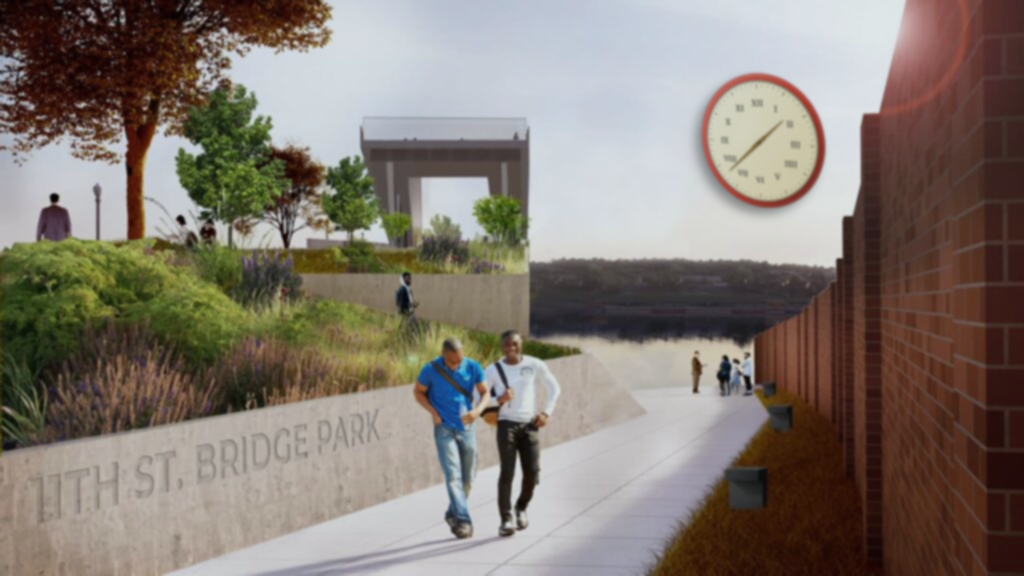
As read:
1,38
